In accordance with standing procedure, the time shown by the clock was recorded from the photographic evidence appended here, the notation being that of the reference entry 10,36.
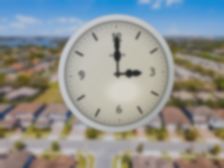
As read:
3,00
